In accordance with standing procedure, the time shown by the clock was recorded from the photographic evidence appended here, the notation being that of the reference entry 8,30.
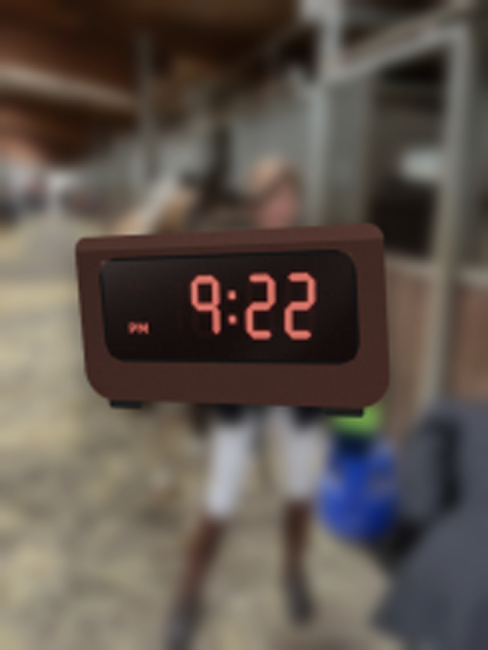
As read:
9,22
